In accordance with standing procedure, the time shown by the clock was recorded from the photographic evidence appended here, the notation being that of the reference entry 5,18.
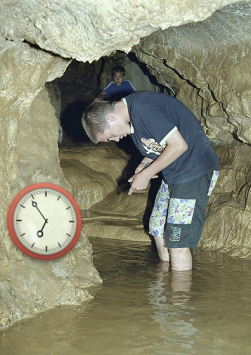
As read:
6,54
